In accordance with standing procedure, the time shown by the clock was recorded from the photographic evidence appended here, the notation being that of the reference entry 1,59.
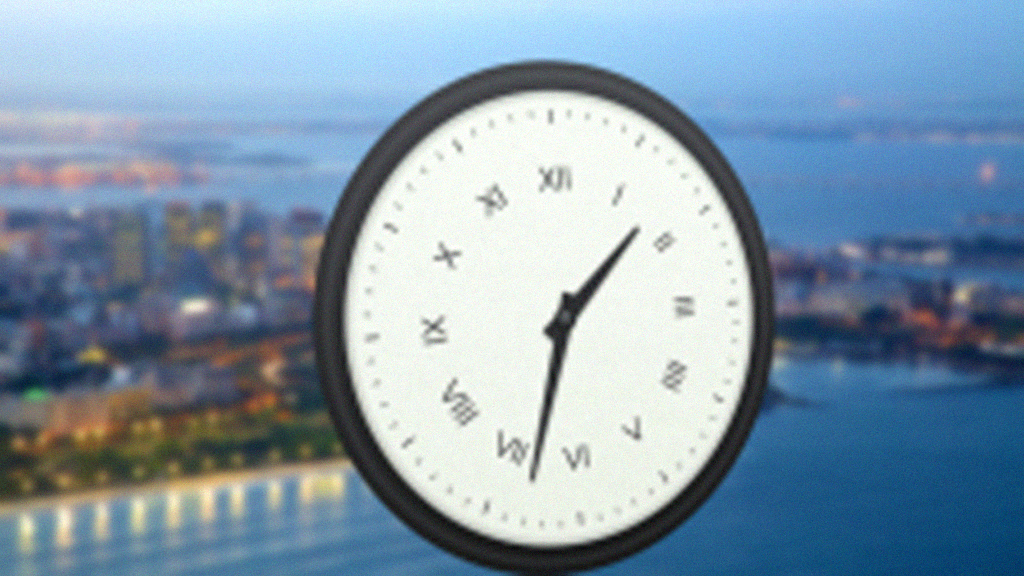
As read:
1,33
